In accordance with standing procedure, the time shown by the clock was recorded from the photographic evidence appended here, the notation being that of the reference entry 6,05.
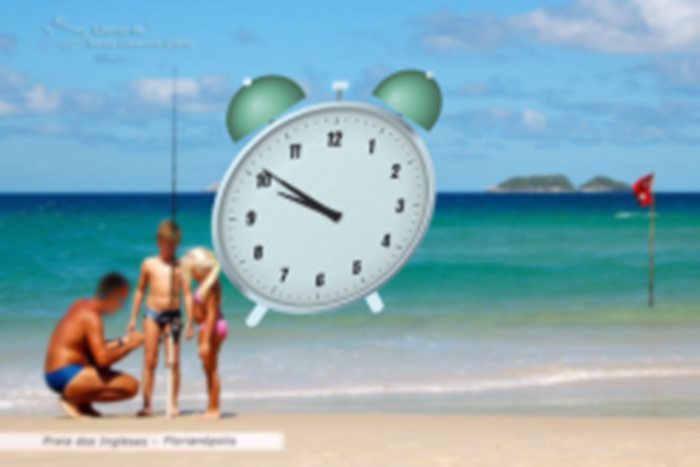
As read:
9,51
